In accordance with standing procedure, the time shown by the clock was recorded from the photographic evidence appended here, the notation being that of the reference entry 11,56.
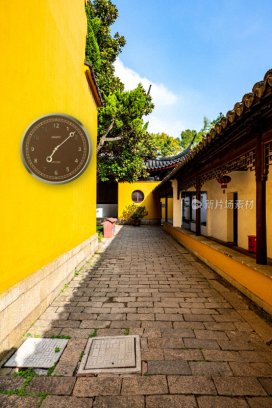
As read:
7,08
